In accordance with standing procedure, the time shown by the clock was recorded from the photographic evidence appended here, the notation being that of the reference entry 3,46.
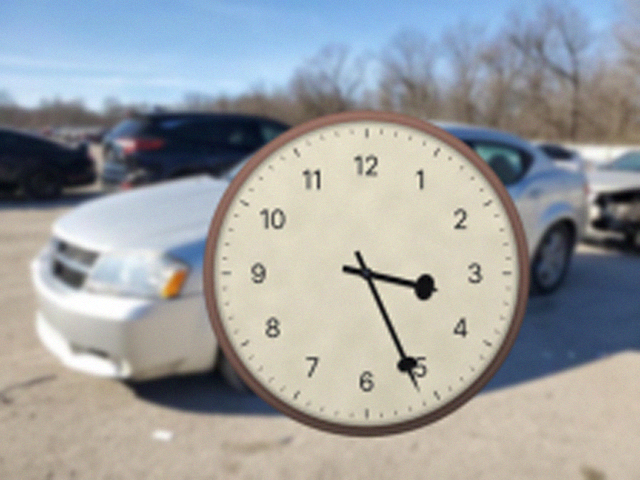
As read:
3,26
